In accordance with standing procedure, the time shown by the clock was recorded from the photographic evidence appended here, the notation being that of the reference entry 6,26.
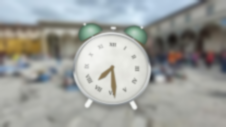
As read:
7,29
